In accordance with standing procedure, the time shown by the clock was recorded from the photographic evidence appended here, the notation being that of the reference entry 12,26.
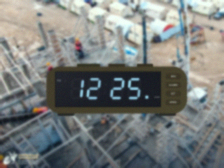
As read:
12,25
